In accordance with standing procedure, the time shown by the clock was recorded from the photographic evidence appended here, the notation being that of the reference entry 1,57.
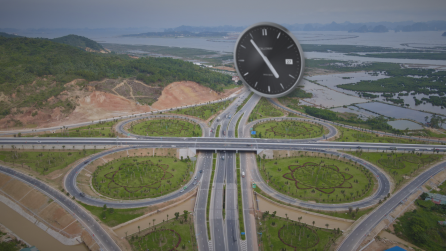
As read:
4,54
